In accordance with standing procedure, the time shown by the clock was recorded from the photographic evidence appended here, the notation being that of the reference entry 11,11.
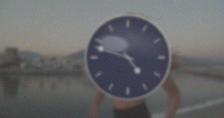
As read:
4,48
